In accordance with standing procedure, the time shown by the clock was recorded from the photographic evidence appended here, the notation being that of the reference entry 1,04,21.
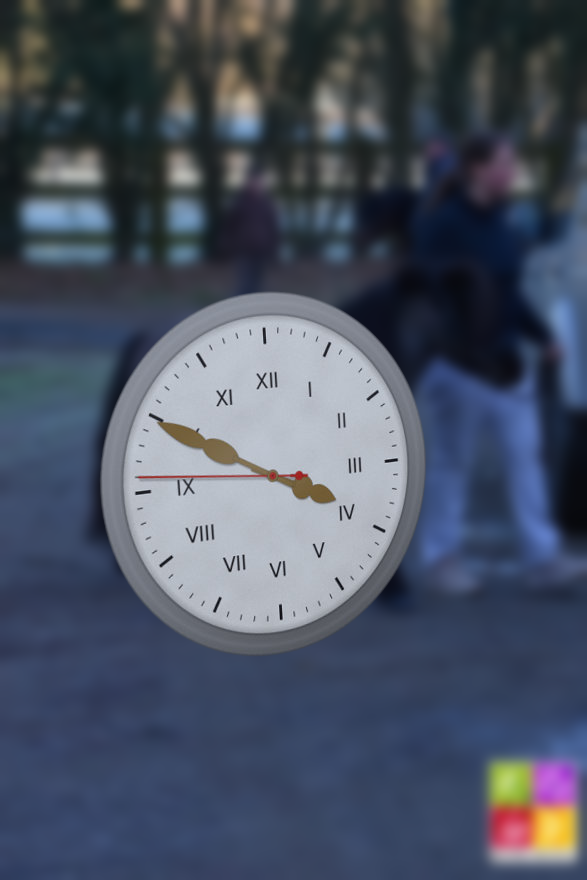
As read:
3,49,46
